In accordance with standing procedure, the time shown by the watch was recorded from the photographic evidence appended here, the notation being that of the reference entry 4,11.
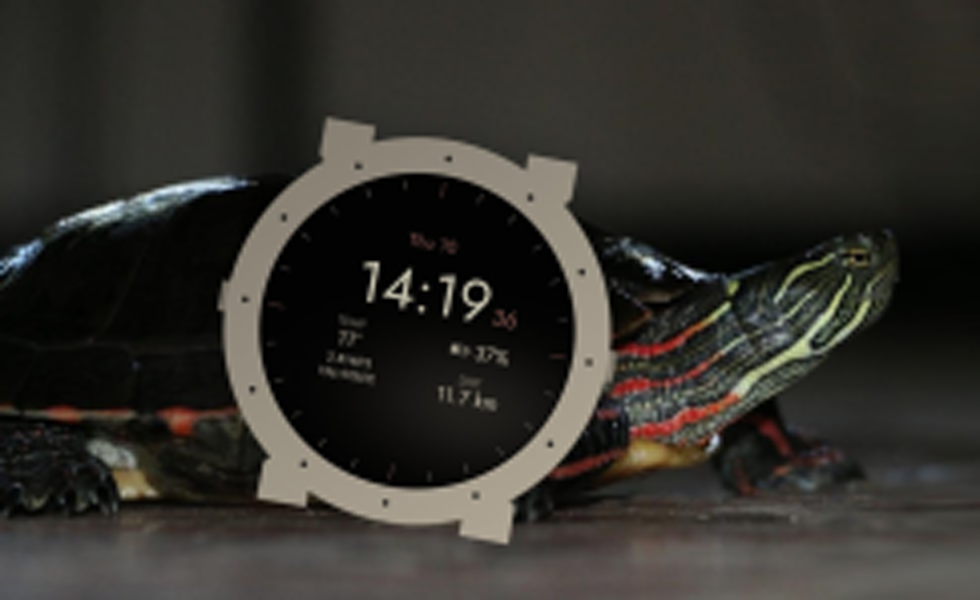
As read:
14,19
